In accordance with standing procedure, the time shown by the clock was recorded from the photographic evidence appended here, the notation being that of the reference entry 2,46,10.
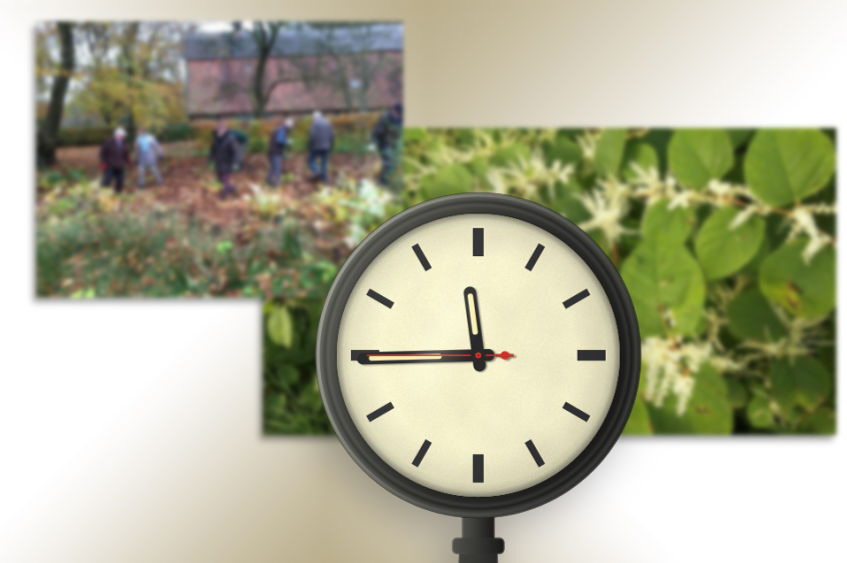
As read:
11,44,45
